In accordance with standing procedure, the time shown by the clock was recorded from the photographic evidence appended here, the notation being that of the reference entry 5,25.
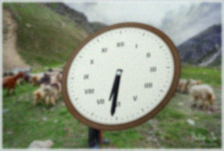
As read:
6,31
